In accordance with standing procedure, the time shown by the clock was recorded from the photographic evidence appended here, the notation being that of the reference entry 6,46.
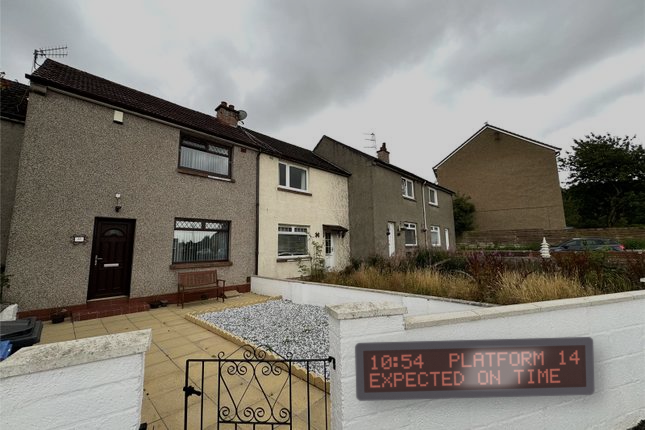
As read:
10,54
